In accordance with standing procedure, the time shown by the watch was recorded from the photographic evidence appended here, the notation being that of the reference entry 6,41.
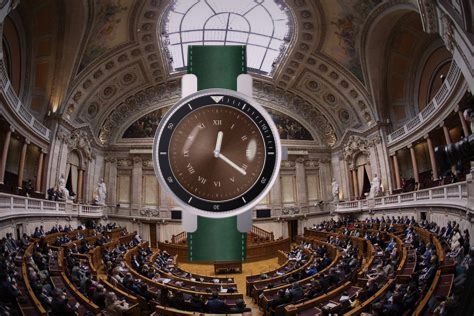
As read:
12,21
